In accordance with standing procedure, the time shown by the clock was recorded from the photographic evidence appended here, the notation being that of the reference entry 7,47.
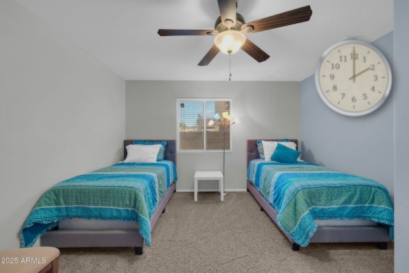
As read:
2,00
